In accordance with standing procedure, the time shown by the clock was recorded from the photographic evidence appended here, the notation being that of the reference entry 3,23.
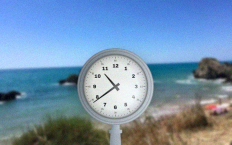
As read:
10,39
